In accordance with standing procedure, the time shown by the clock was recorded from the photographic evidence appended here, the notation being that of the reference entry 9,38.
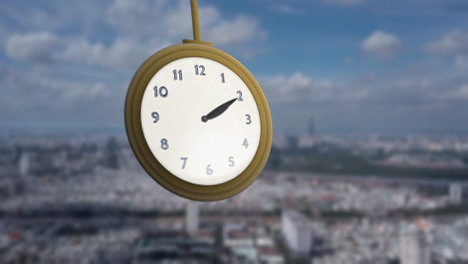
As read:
2,10
